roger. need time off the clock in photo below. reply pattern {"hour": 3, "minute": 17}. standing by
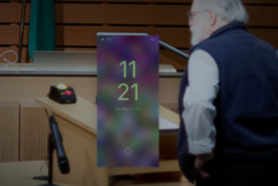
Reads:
{"hour": 11, "minute": 21}
